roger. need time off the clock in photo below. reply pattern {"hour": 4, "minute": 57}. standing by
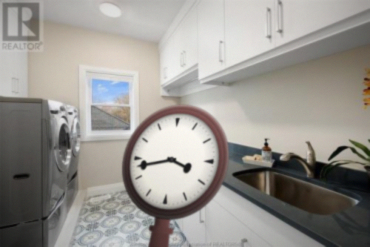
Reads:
{"hour": 3, "minute": 43}
